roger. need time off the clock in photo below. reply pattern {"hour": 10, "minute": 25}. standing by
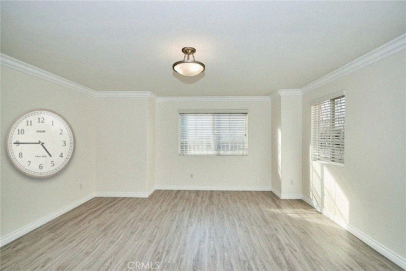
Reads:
{"hour": 4, "minute": 45}
